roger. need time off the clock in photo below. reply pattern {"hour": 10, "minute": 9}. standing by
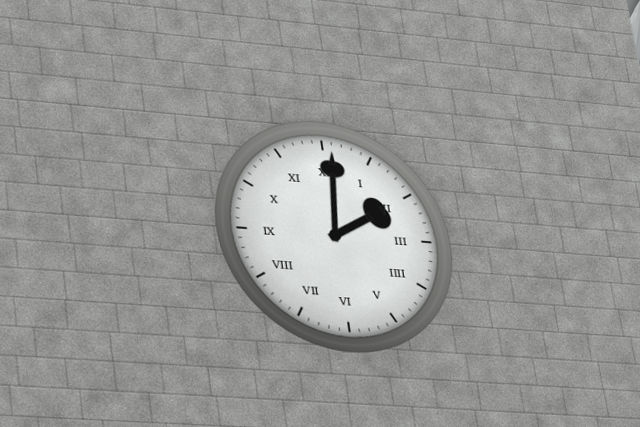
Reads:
{"hour": 2, "minute": 1}
